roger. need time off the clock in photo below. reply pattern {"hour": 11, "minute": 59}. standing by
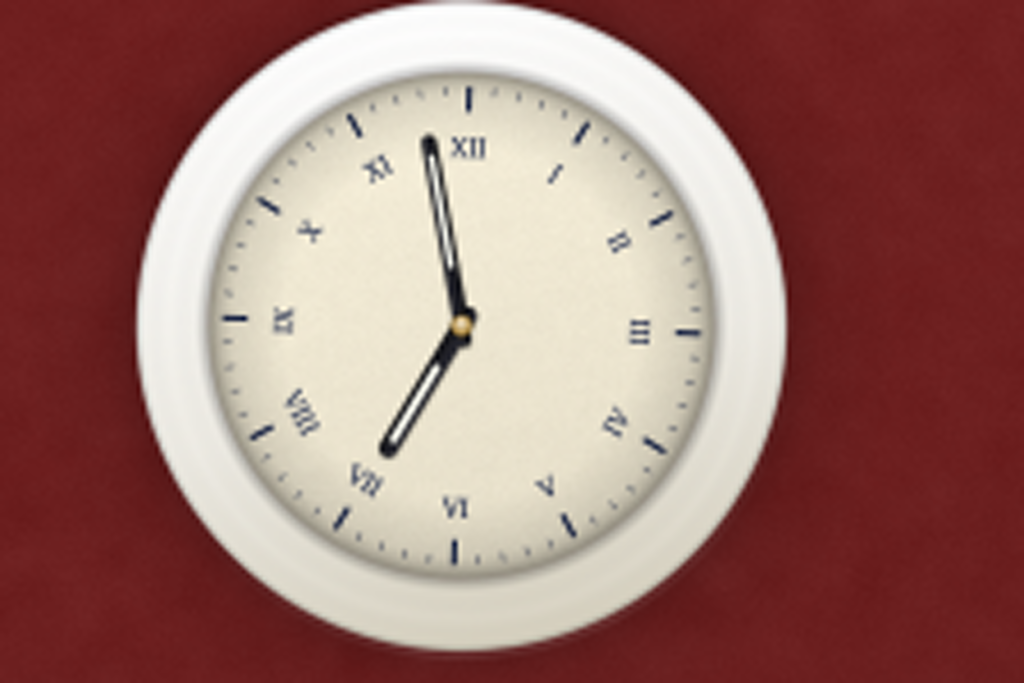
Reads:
{"hour": 6, "minute": 58}
